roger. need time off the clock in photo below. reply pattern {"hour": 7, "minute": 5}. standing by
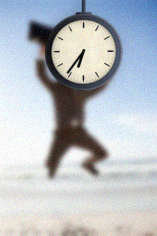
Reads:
{"hour": 6, "minute": 36}
